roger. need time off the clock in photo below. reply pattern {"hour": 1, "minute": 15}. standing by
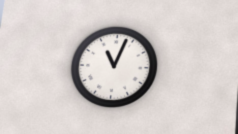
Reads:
{"hour": 11, "minute": 3}
